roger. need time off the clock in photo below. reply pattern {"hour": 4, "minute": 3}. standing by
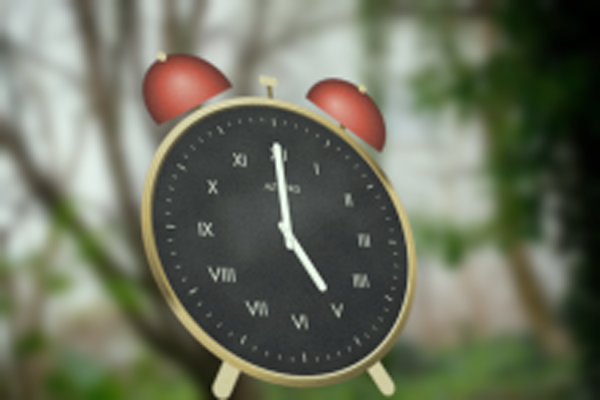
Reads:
{"hour": 5, "minute": 0}
